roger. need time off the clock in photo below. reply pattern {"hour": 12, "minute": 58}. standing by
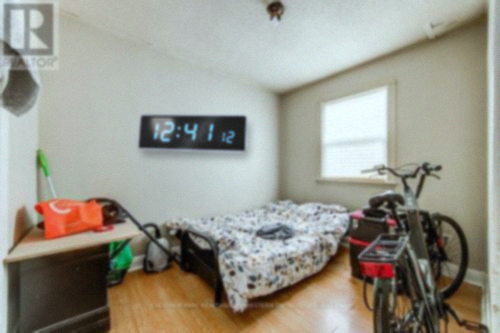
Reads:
{"hour": 12, "minute": 41}
